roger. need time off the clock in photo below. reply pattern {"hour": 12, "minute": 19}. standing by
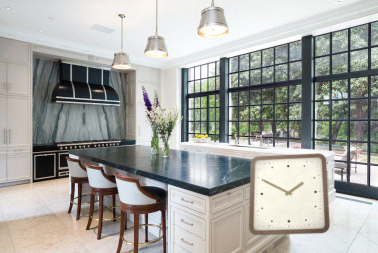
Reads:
{"hour": 1, "minute": 50}
